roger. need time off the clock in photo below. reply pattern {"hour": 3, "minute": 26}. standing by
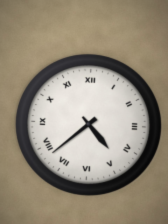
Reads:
{"hour": 4, "minute": 38}
